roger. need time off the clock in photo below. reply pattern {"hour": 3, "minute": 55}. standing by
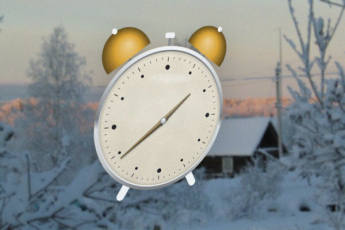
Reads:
{"hour": 1, "minute": 39}
